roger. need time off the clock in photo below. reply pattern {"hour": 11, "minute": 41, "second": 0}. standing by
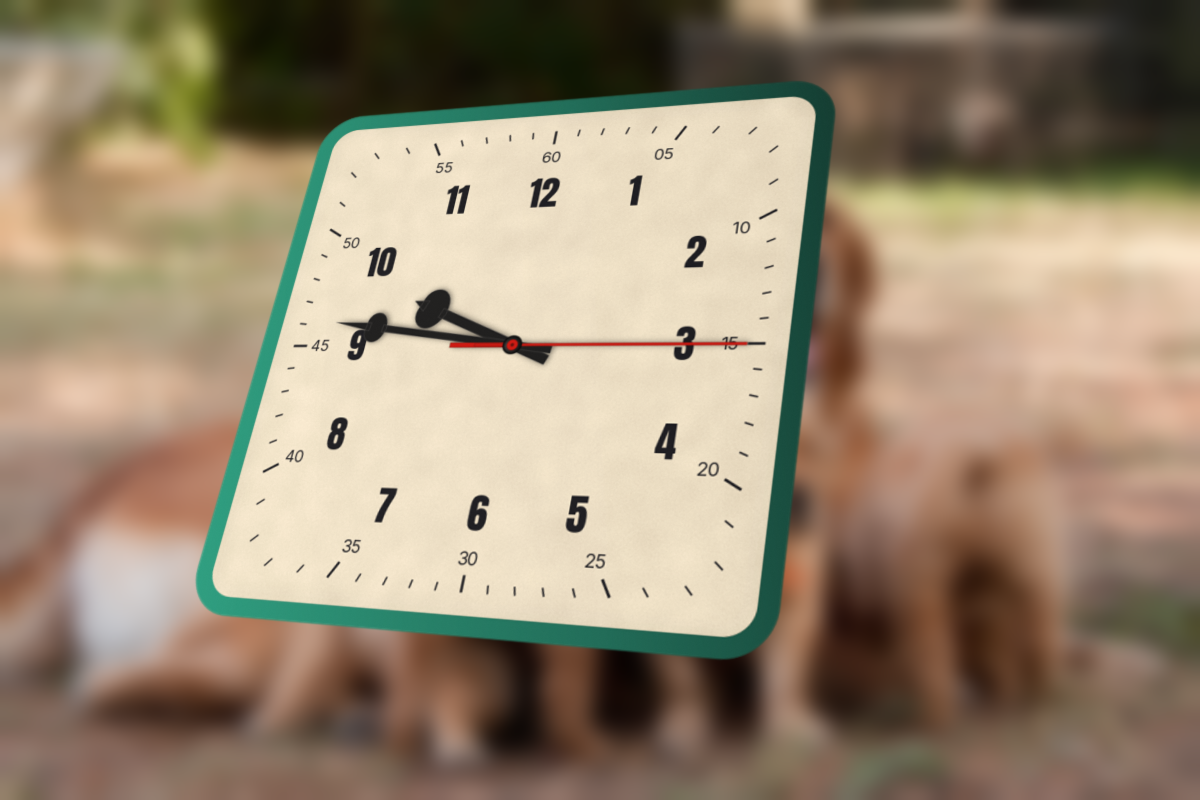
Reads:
{"hour": 9, "minute": 46, "second": 15}
